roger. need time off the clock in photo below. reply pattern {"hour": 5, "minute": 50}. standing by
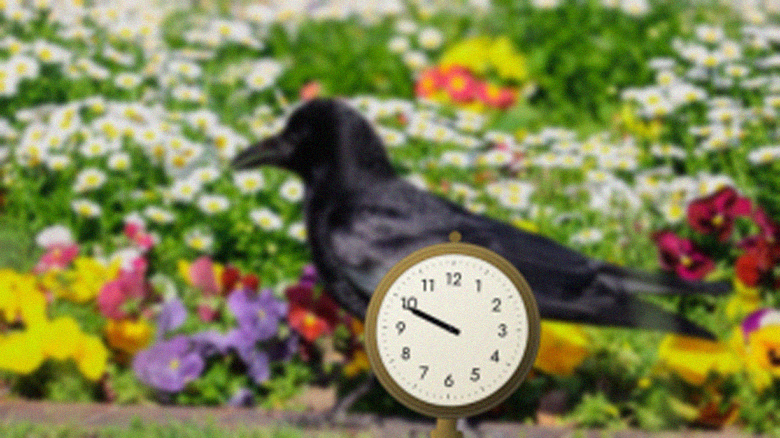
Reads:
{"hour": 9, "minute": 49}
